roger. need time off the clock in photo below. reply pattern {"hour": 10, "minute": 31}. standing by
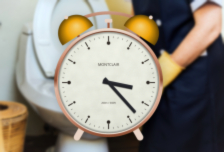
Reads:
{"hour": 3, "minute": 23}
